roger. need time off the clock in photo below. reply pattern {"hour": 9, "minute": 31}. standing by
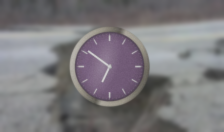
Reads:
{"hour": 6, "minute": 51}
